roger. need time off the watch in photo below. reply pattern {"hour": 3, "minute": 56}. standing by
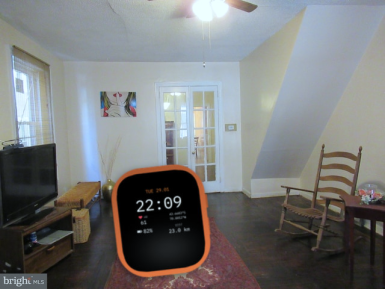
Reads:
{"hour": 22, "minute": 9}
